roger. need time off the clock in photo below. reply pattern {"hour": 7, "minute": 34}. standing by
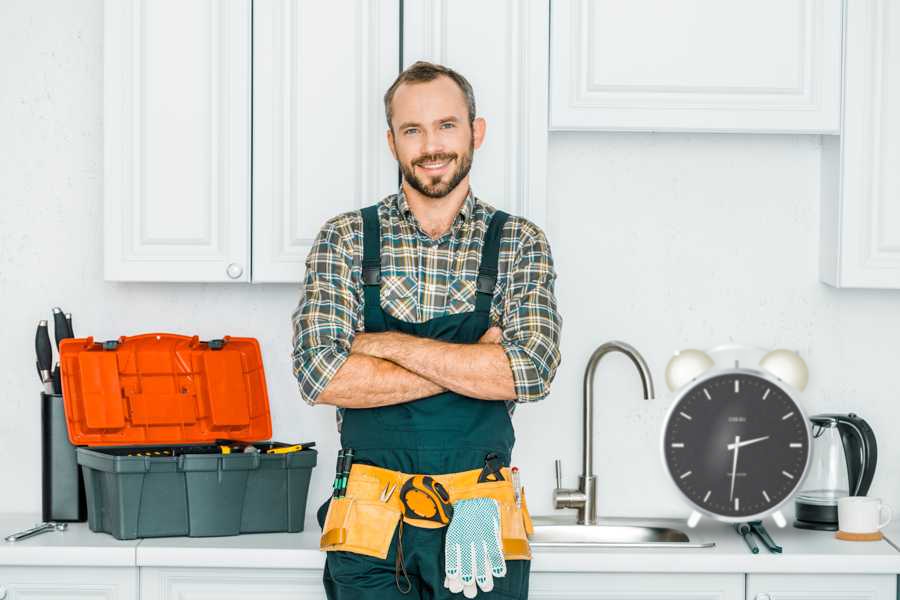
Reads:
{"hour": 2, "minute": 31}
